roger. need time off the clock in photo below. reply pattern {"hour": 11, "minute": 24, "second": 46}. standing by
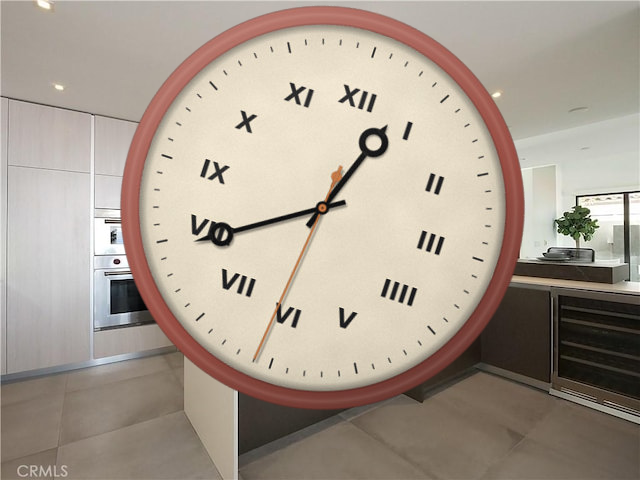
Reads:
{"hour": 12, "minute": 39, "second": 31}
